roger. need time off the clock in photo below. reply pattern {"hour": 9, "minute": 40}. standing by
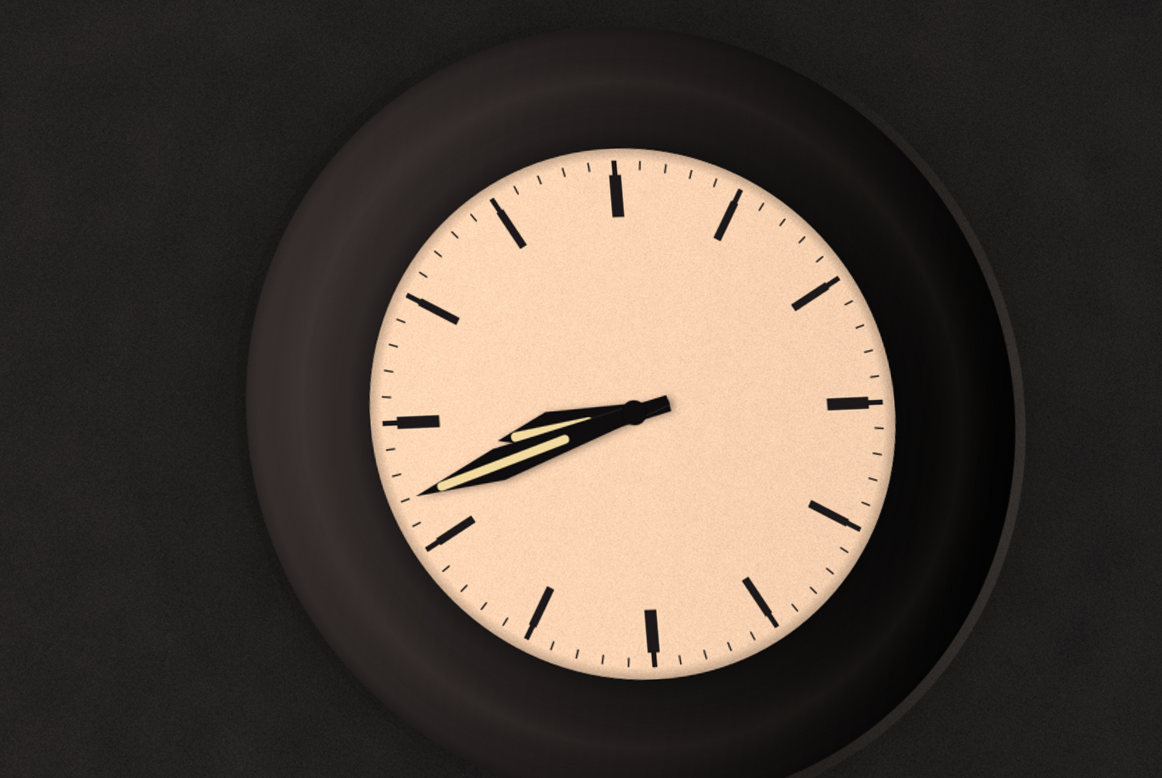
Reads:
{"hour": 8, "minute": 42}
